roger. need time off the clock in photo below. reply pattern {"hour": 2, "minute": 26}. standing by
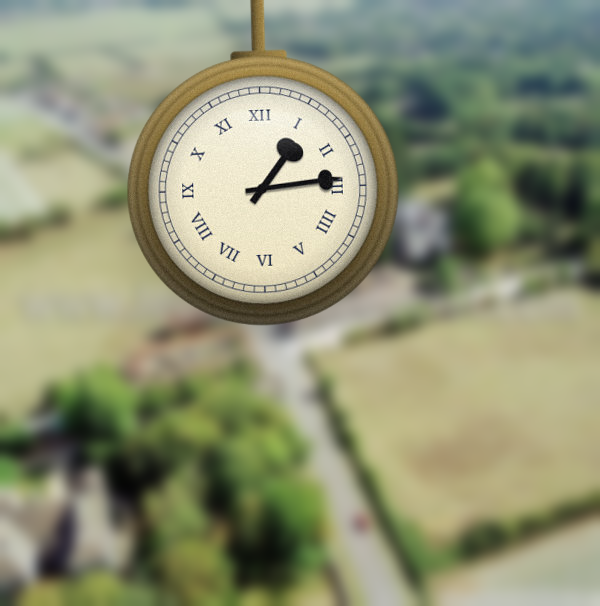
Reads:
{"hour": 1, "minute": 14}
